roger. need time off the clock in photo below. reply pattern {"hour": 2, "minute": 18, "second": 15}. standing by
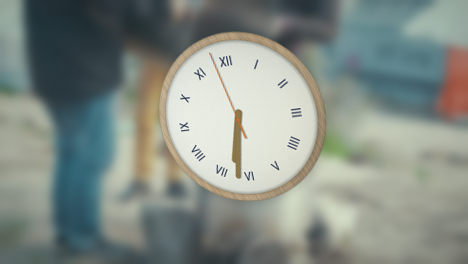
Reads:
{"hour": 6, "minute": 31, "second": 58}
